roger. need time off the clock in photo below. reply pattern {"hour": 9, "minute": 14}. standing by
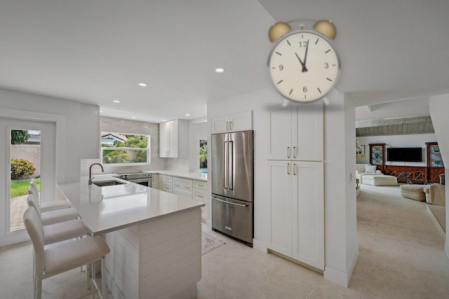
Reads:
{"hour": 11, "minute": 2}
